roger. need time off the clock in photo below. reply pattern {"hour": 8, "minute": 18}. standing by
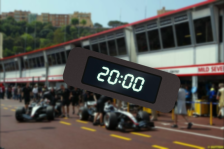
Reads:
{"hour": 20, "minute": 0}
